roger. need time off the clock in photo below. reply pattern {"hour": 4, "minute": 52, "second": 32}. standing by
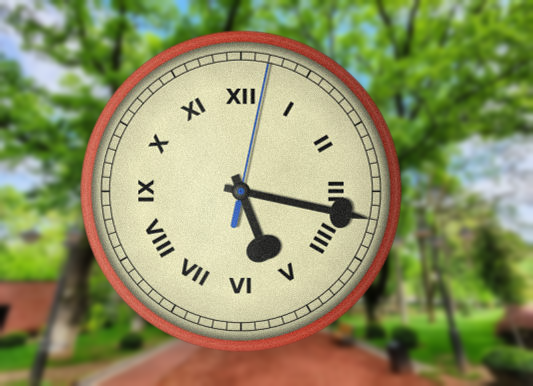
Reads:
{"hour": 5, "minute": 17, "second": 2}
